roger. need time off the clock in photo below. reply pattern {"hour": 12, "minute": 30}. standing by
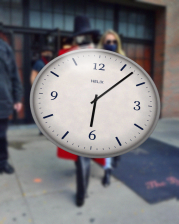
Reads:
{"hour": 6, "minute": 7}
